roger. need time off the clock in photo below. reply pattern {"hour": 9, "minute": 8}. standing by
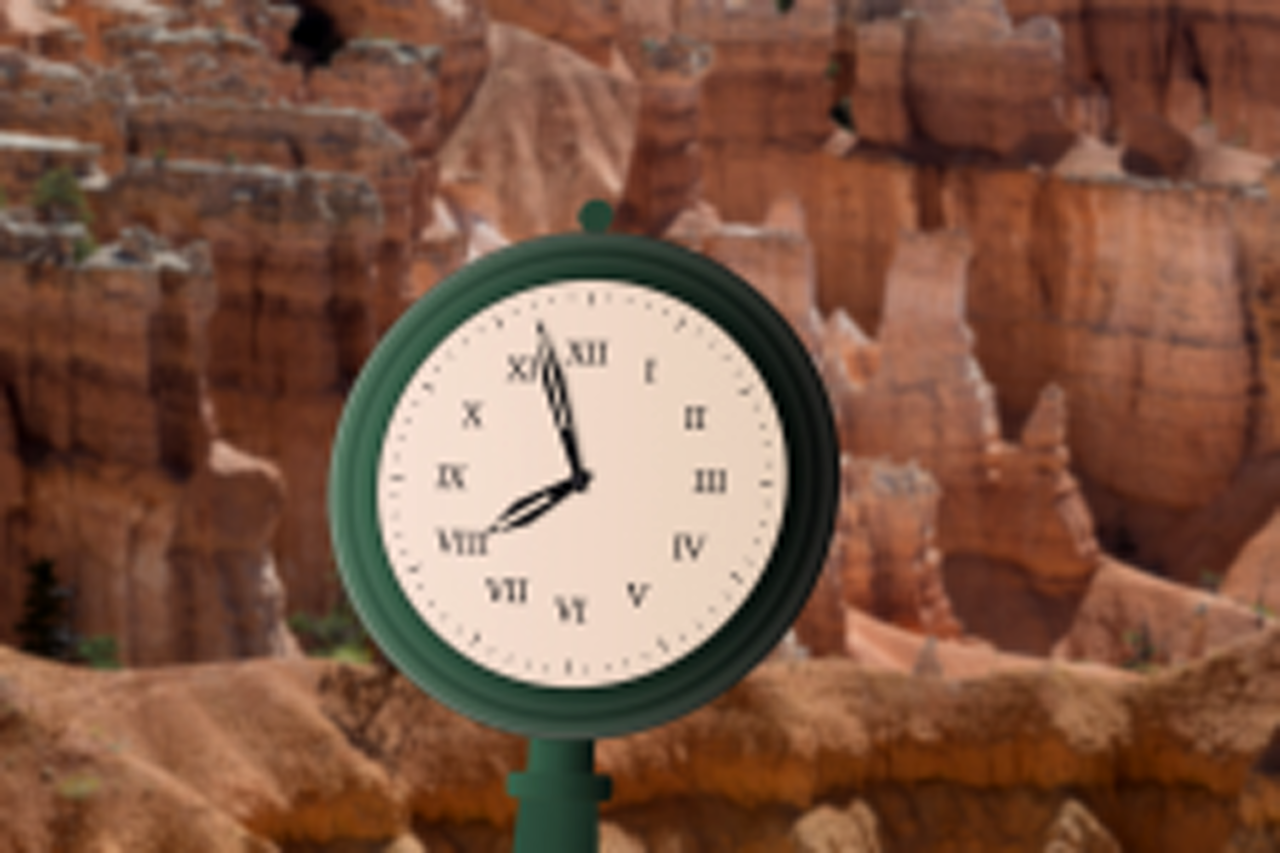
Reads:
{"hour": 7, "minute": 57}
